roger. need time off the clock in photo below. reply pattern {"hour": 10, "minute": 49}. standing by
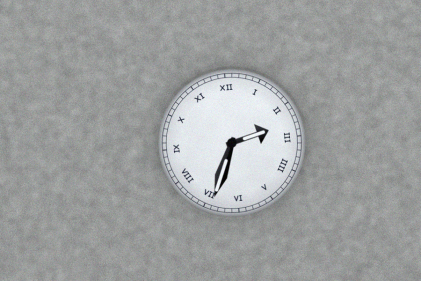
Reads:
{"hour": 2, "minute": 34}
